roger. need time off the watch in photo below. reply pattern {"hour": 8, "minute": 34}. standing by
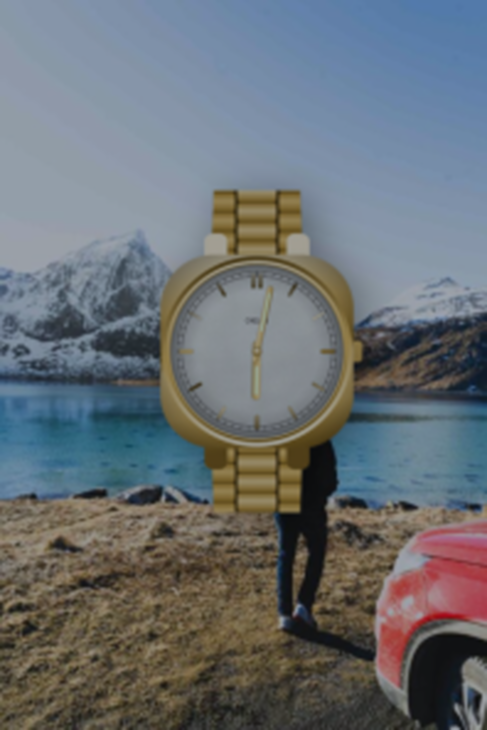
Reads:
{"hour": 6, "minute": 2}
